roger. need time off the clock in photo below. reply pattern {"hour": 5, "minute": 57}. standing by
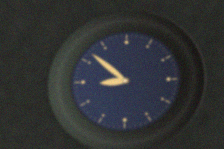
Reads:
{"hour": 8, "minute": 52}
